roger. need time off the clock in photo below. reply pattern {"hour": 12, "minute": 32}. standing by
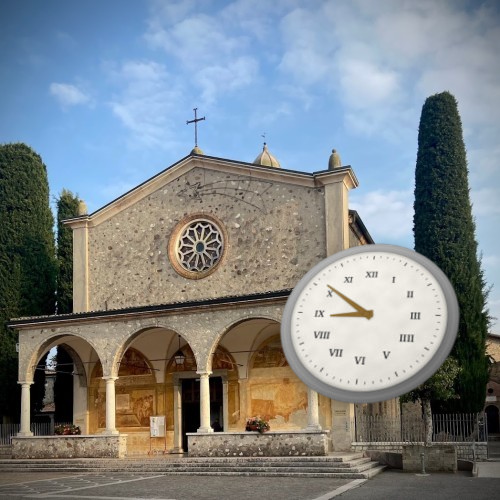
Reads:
{"hour": 8, "minute": 51}
